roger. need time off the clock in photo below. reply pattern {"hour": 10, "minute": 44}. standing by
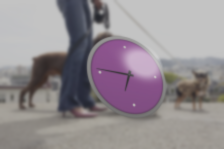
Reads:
{"hour": 6, "minute": 46}
